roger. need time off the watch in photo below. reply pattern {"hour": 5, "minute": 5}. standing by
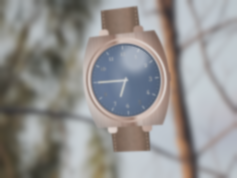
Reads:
{"hour": 6, "minute": 45}
